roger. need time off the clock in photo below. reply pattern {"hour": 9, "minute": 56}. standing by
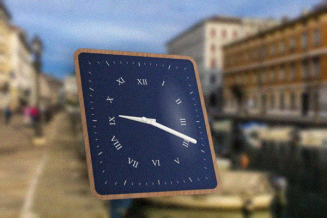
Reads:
{"hour": 9, "minute": 19}
